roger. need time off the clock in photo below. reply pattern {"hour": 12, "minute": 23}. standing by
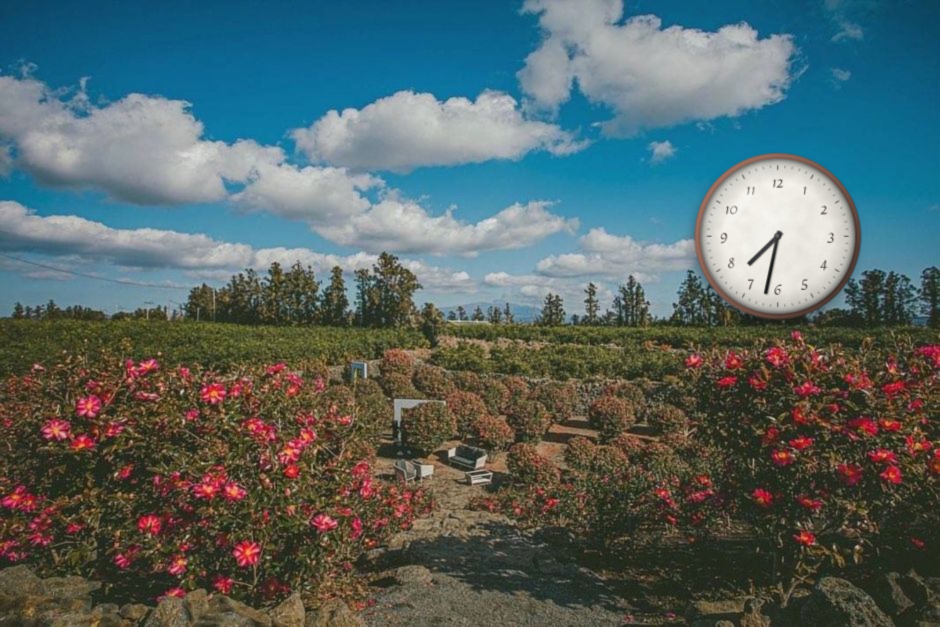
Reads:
{"hour": 7, "minute": 32}
